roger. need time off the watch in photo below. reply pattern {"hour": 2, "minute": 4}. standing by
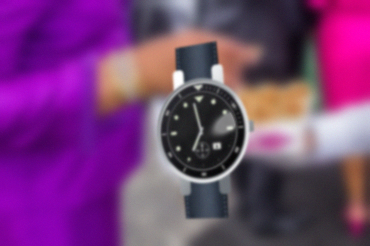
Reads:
{"hour": 6, "minute": 58}
